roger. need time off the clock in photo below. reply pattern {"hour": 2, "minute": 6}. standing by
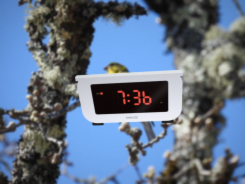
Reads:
{"hour": 7, "minute": 36}
